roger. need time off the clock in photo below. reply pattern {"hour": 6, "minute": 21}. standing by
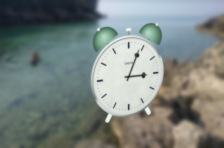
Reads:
{"hour": 3, "minute": 4}
